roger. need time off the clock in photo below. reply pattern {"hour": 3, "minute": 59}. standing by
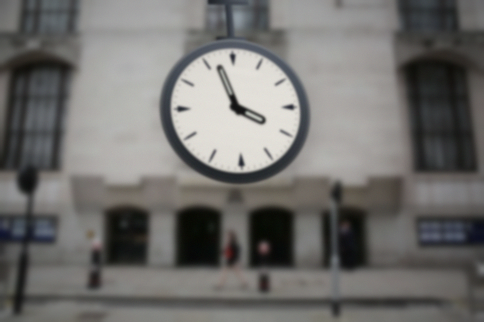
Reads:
{"hour": 3, "minute": 57}
